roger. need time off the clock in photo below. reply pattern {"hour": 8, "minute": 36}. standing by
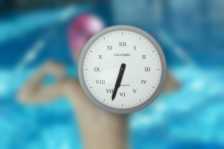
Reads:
{"hour": 6, "minute": 33}
